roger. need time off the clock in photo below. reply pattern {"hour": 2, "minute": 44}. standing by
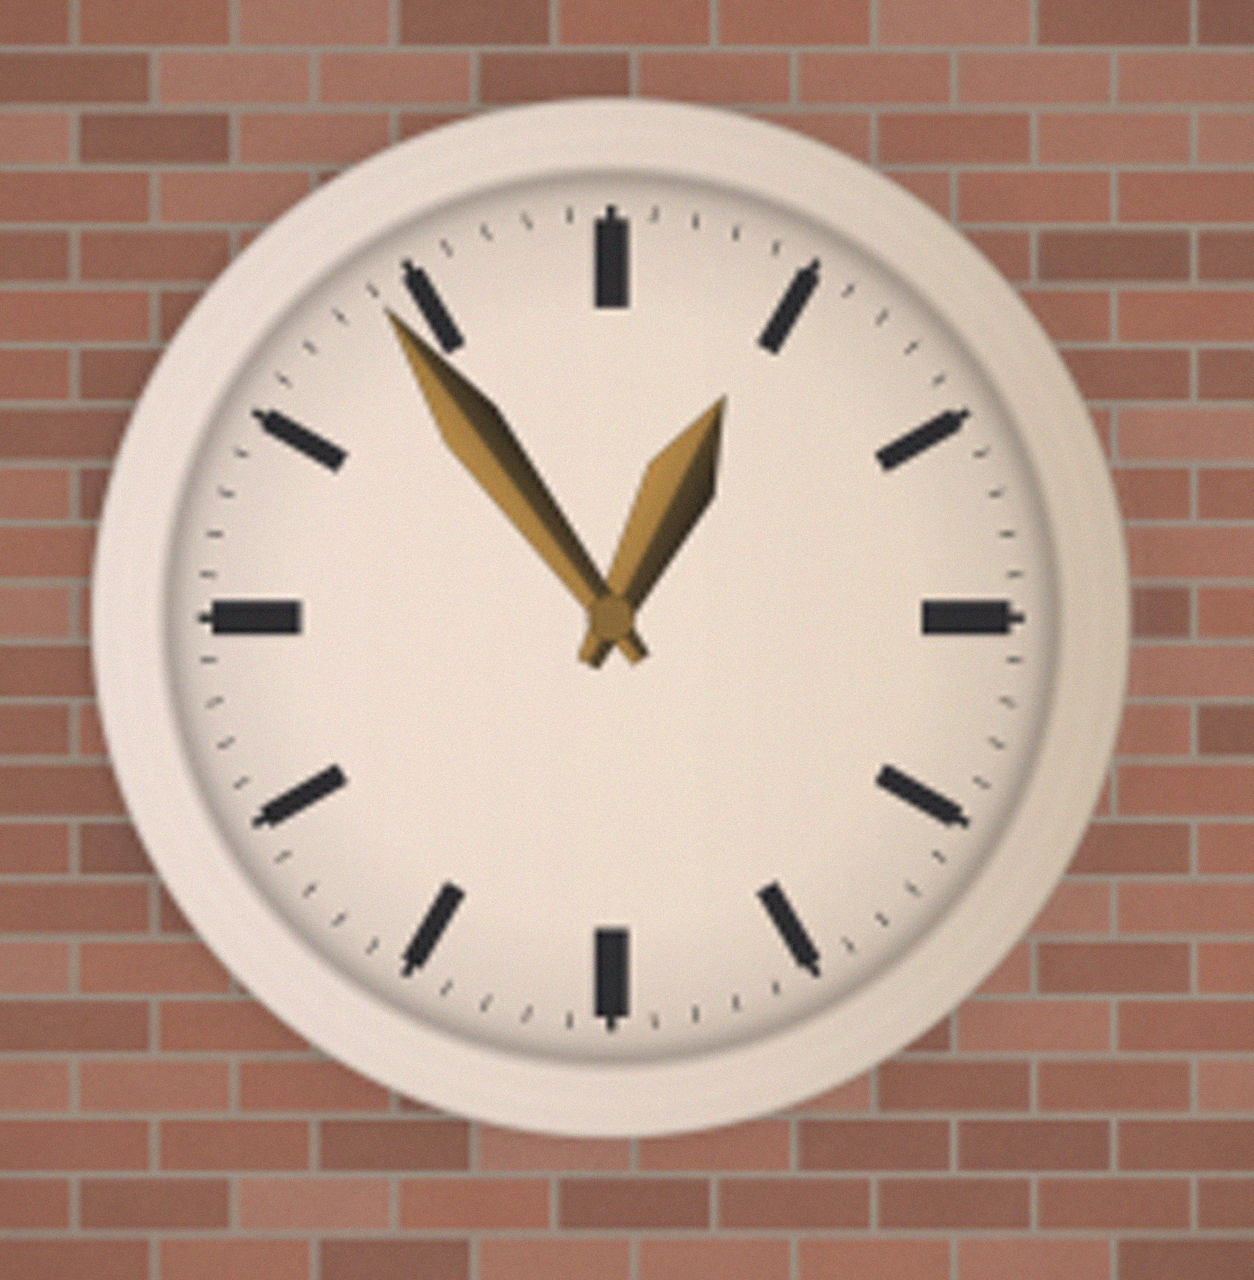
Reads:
{"hour": 12, "minute": 54}
